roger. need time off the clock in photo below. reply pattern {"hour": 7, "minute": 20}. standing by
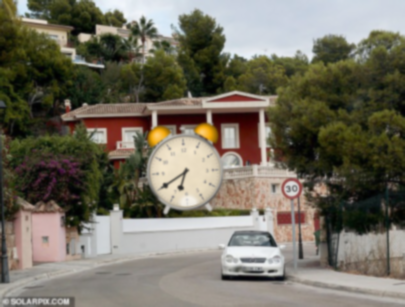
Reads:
{"hour": 6, "minute": 40}
